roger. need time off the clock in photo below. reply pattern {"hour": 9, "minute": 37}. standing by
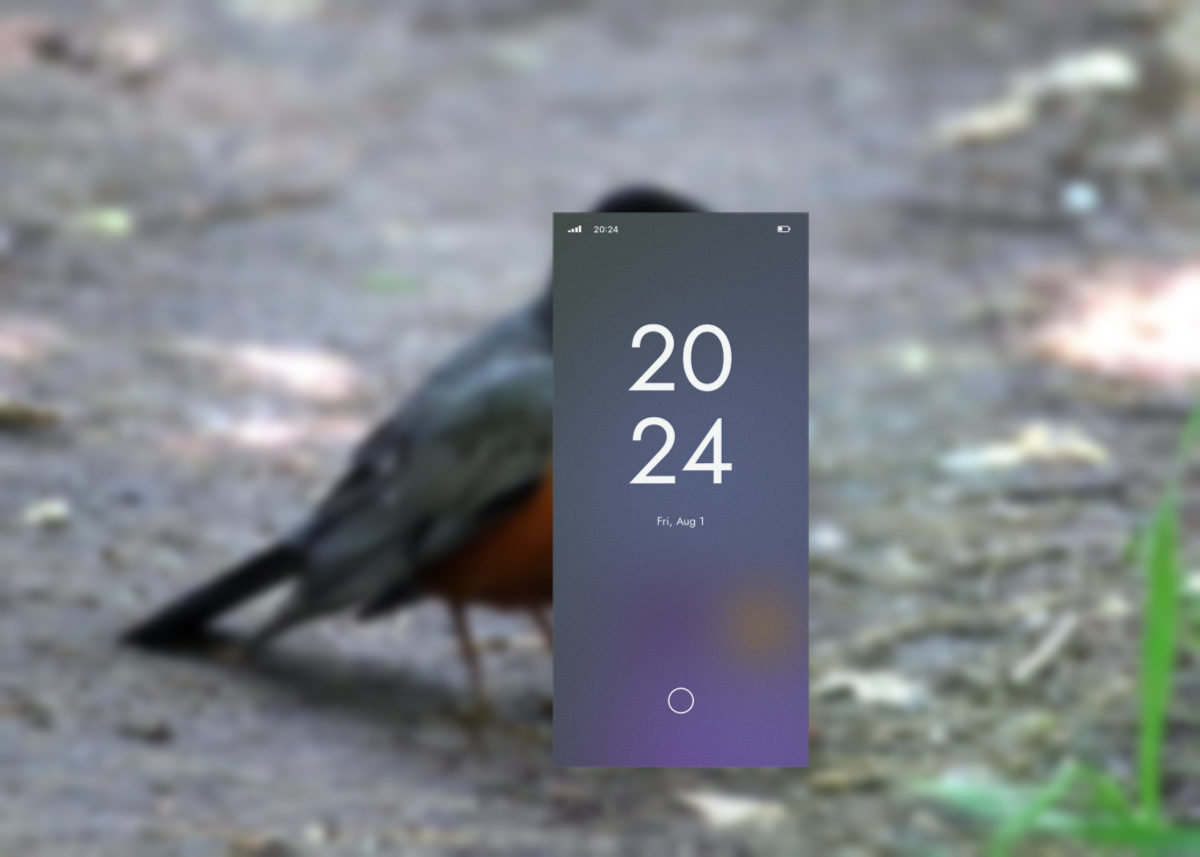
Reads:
{"hour": 20, "minute": 24}
